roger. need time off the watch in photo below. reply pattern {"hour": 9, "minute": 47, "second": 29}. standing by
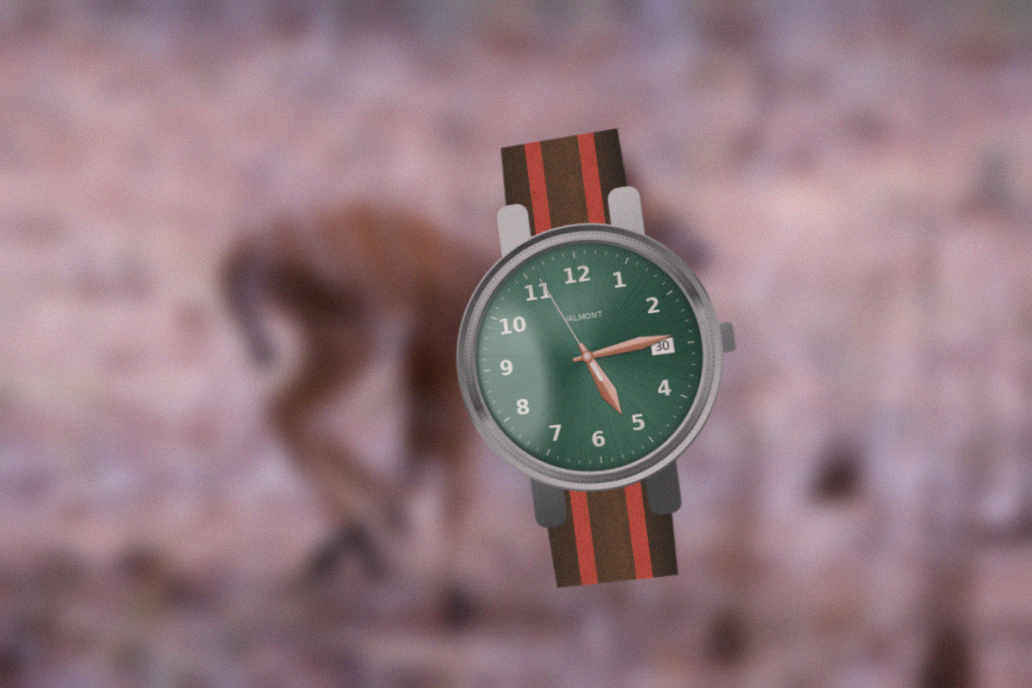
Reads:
{"hour": 5, "minute": 13, "second": 56}
